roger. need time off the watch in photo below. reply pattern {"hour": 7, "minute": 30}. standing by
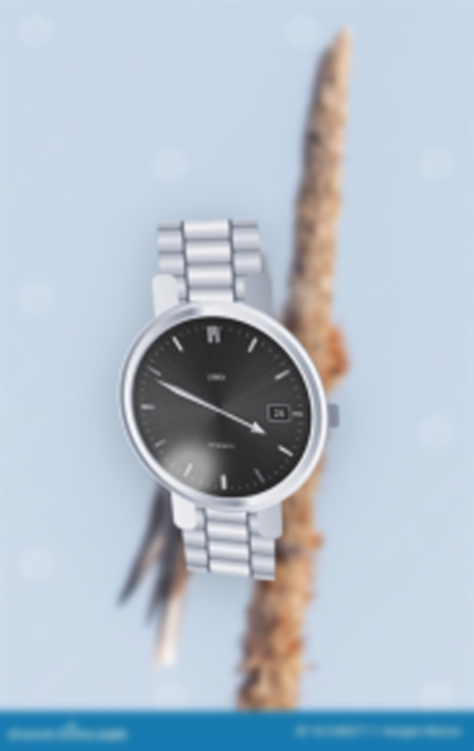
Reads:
{"hour": 3, "minute": 49}
